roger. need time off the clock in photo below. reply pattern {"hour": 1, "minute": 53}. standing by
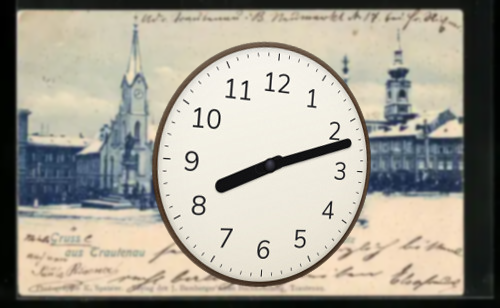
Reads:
{"hour": 8, "minute": 12}
